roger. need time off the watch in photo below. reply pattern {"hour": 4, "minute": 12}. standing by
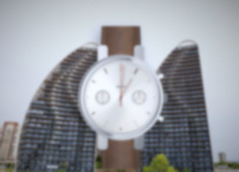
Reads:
{"hour": 1, "minute": 1}
